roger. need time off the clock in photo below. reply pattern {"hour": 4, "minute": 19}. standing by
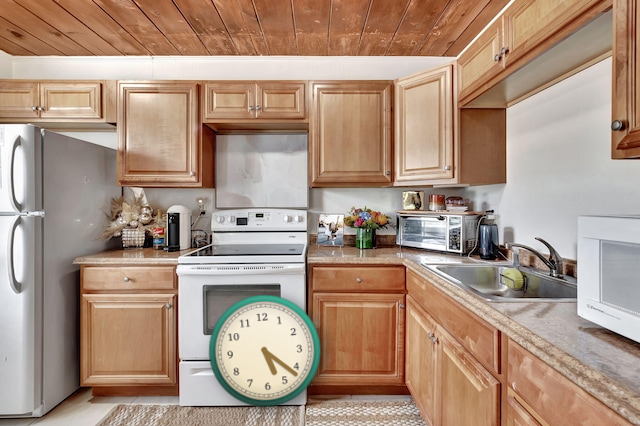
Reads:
{"hour": 5, "minute": 22}
